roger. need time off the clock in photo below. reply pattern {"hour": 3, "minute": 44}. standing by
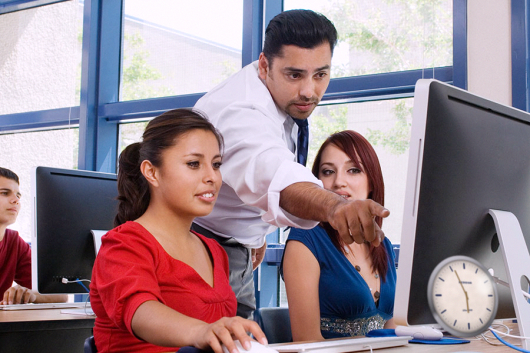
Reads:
{"hour": 5, "minute": 56}
